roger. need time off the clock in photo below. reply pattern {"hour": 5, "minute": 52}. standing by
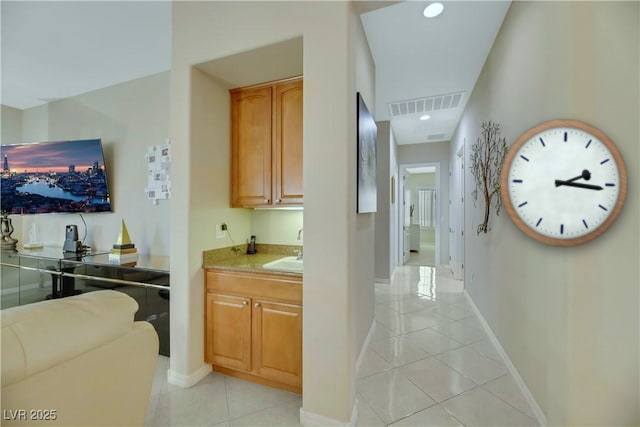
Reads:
{"hour": 2, "minute": 16}
